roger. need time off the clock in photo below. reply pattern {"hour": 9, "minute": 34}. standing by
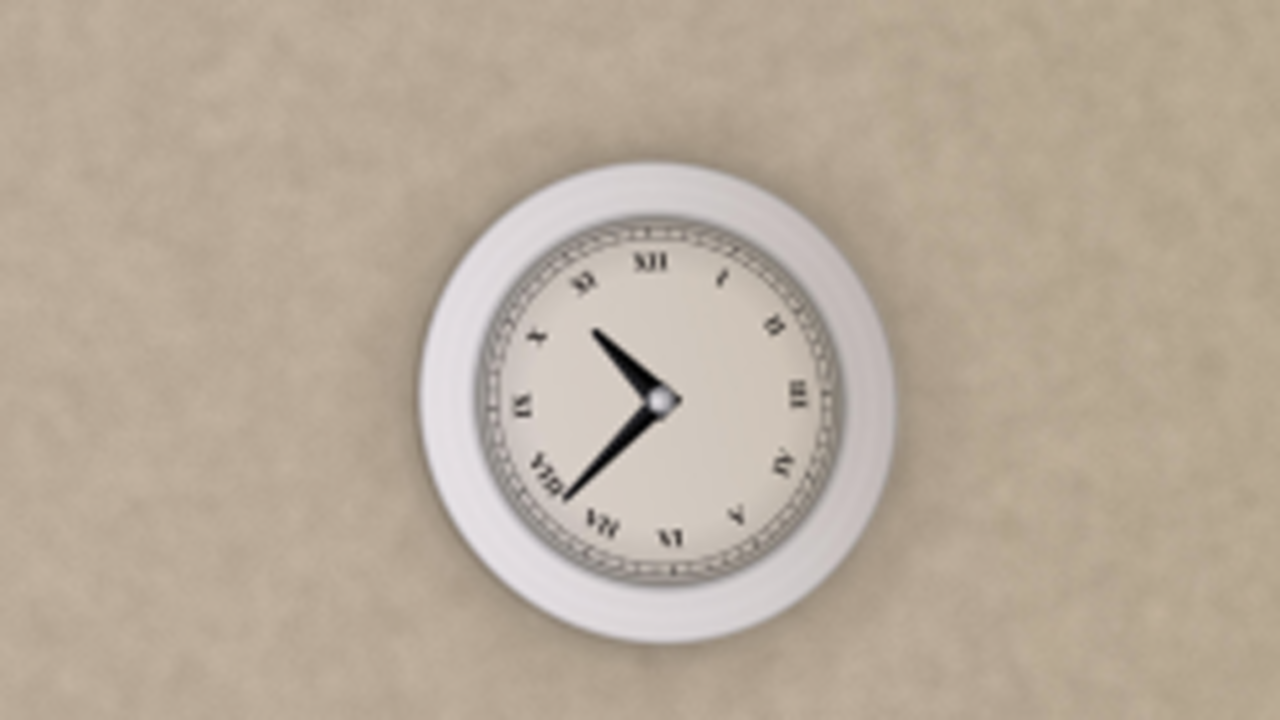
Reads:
{"hour": 10, "minute": 38}
